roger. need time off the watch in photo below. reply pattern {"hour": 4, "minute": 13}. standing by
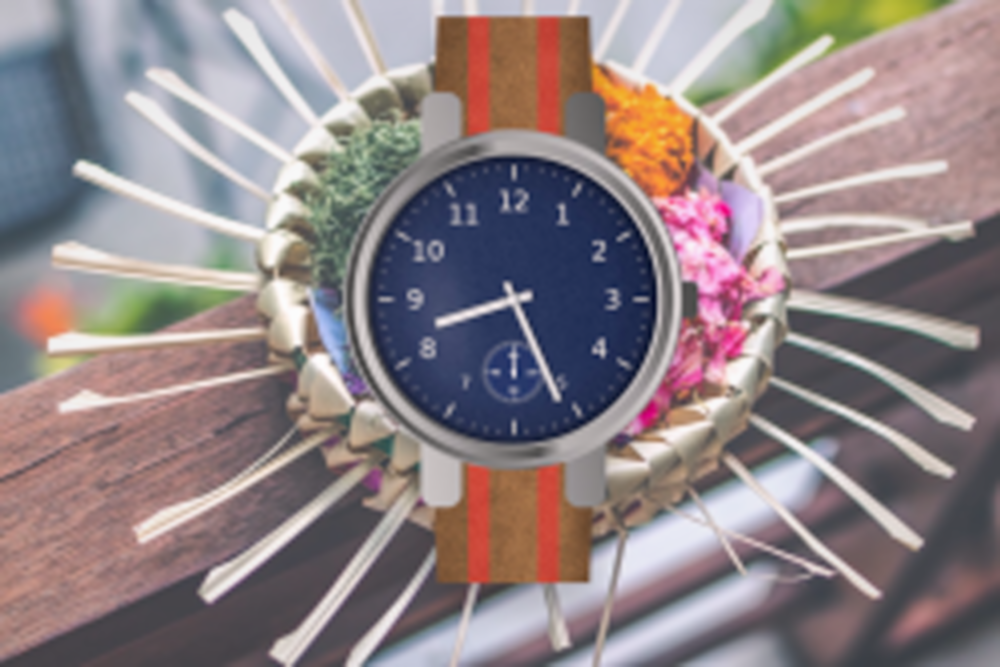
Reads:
{"hour": 8, "minute": 26}
